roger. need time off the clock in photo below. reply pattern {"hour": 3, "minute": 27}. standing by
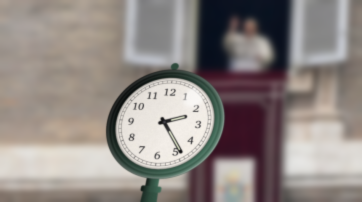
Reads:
{"hour": 2, "minute": 24}
